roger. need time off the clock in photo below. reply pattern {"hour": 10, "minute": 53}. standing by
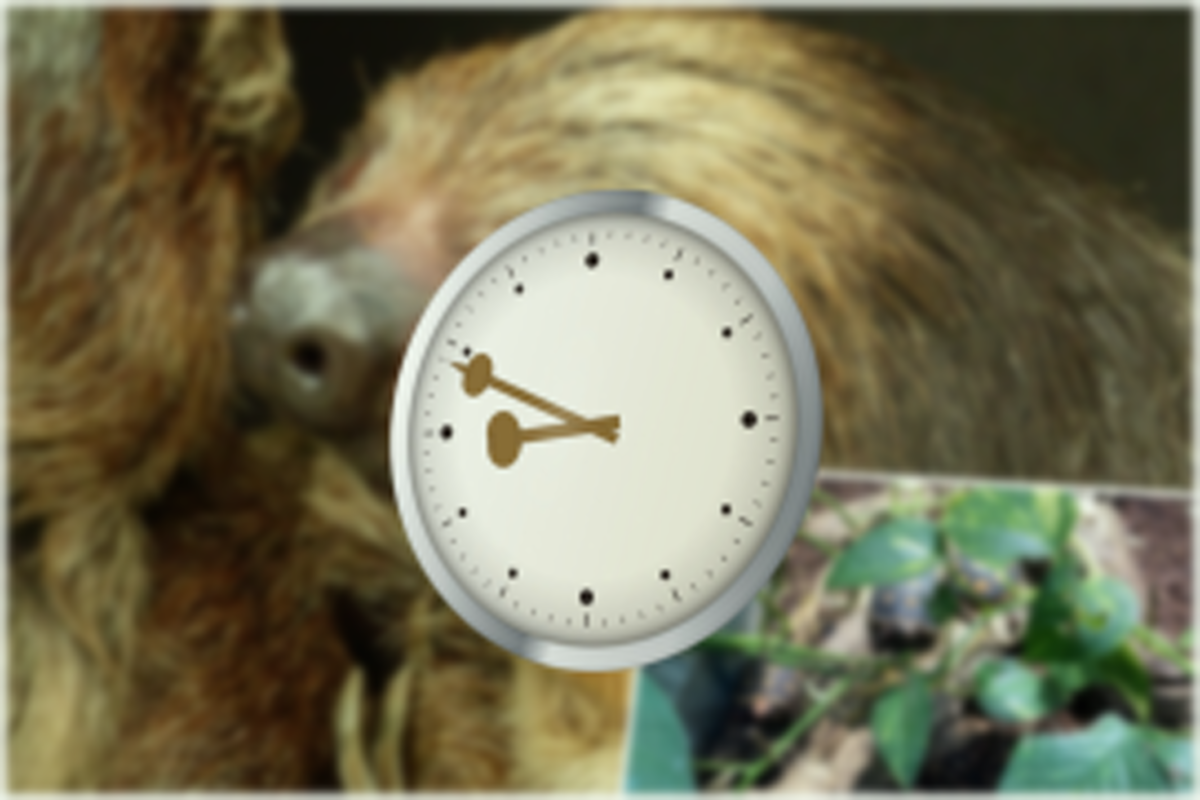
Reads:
{"hour": 8, "minute": 49}
